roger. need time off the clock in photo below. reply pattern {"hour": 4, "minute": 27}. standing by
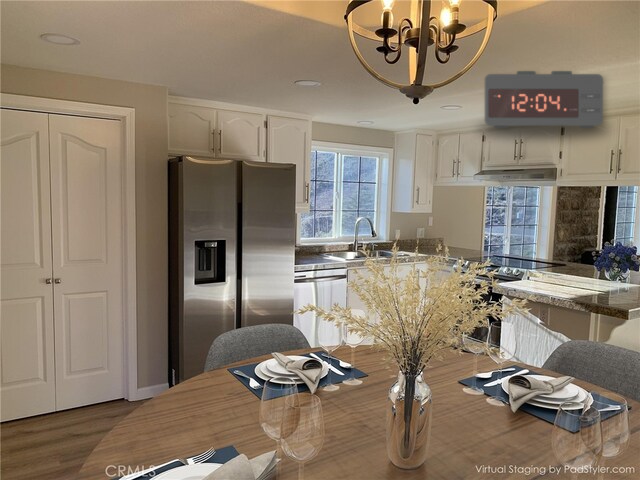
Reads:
{"hour": 12, "minute": 4}
